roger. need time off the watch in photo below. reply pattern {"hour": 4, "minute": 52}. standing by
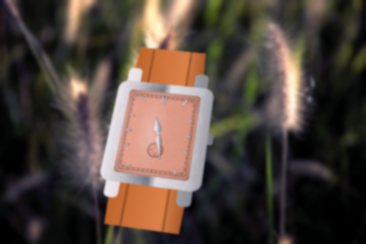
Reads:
{"hour": 11, "minute": 28}
